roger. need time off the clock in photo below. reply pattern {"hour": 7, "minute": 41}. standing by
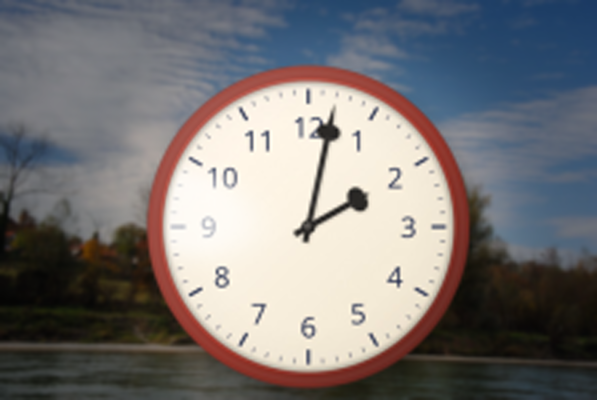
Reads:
{"hour": 2, "minute": 2}
